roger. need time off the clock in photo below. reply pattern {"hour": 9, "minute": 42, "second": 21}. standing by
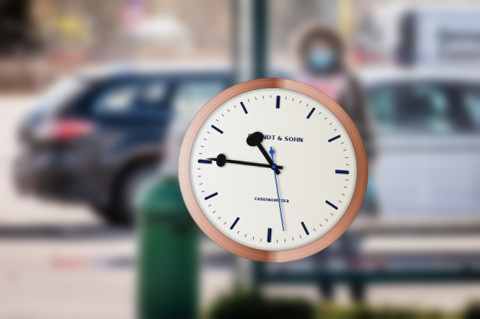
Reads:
{"hour": 10, "minute": 45, "second": 28}
